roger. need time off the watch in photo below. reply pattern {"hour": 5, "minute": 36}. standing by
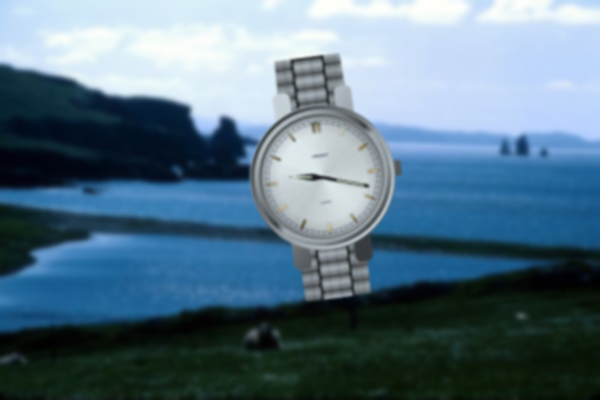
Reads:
{"hour": 9, "minute": 18}
